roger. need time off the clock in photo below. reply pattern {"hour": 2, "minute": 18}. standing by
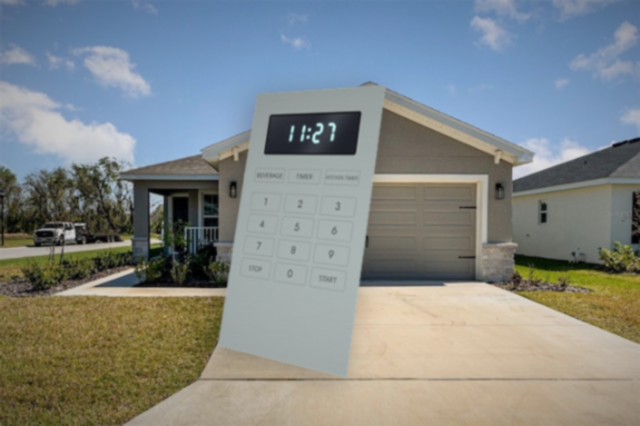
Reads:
{"hour": 11, "minute": 27}
